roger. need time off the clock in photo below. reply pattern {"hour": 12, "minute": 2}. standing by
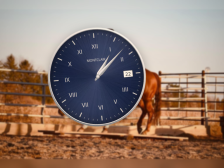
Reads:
{"hour": 1, "minute": 8}
